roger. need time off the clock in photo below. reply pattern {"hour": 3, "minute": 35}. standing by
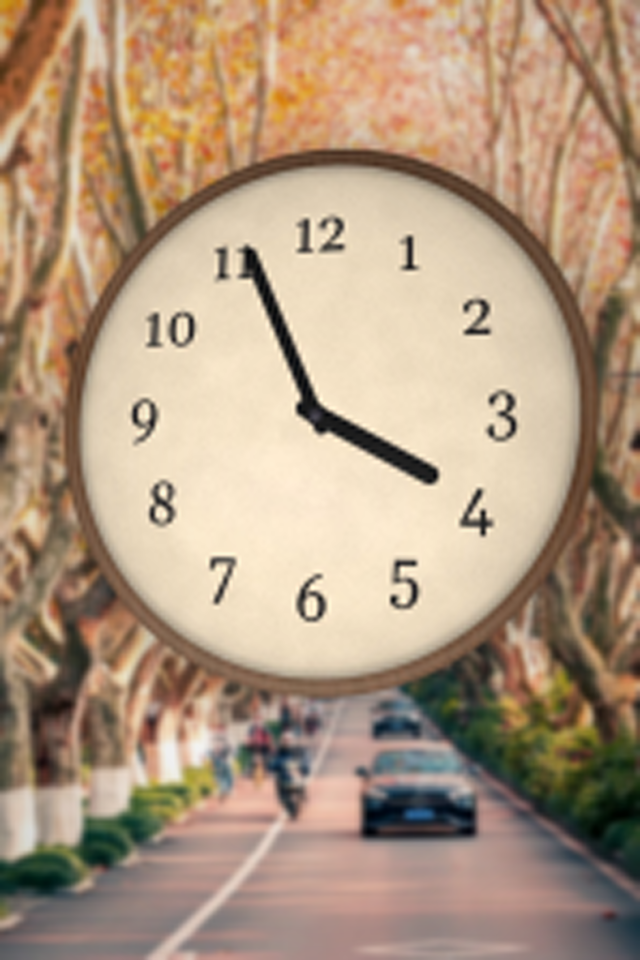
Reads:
{"hour": 3, "minute": 56}
